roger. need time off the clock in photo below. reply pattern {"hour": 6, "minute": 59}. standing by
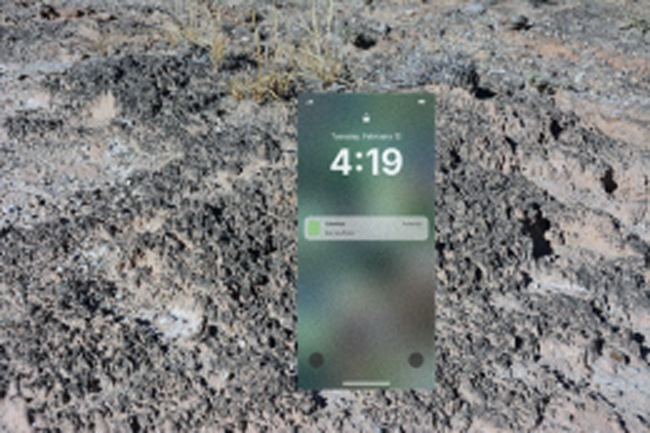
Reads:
{"hour": 4, "minute": 19}
